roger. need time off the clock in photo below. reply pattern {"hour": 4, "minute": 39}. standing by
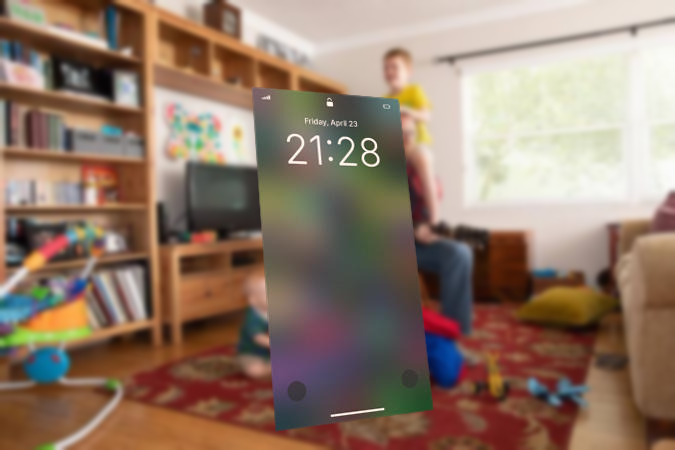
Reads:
{"hour": 21, "minute": 28}
